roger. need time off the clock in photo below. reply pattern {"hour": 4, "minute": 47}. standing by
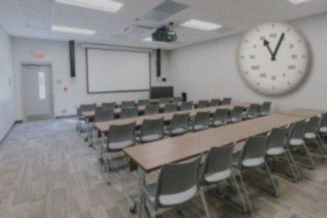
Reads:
{"hour": 11, "minute": 4}
